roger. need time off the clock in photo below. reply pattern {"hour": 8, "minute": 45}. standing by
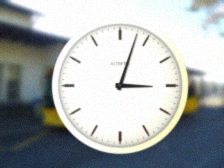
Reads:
{"hour": 3, "minute": 3}
